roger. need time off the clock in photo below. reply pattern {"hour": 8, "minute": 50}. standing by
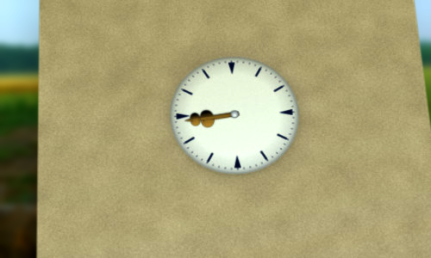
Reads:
{"hour": 8, "minute": 44}
